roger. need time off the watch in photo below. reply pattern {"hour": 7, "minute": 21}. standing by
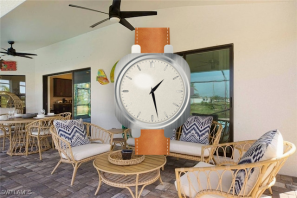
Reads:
{"hour": 1, "minute": 28}
